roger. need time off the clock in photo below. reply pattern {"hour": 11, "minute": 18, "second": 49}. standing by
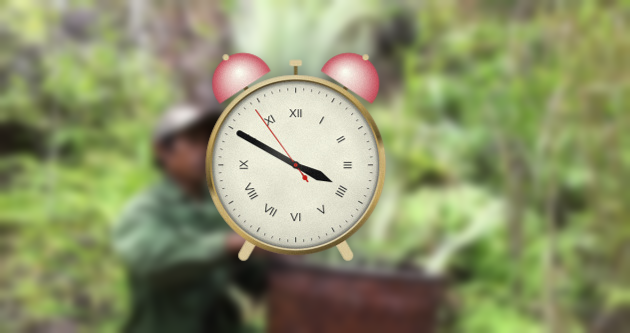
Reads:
{"hour": 3, "minute": 49, "second": 54}
